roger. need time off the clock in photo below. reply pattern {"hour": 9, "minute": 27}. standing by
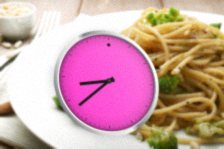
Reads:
{"hour": 8, "minute": 38}
